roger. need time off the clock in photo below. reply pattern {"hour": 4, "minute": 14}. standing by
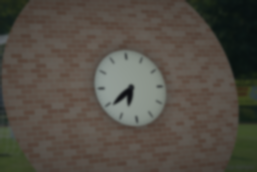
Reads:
{"hour": 6, "minute": 39}
